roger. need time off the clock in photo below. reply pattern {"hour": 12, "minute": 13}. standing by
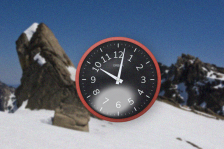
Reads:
{"hour": 10, "minute": 2}
